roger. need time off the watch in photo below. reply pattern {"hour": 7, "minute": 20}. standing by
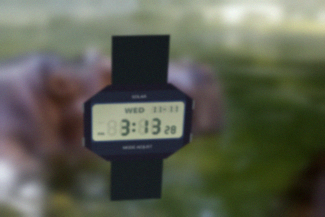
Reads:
{"hour": 3, "minute": 13}
